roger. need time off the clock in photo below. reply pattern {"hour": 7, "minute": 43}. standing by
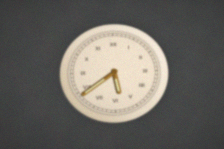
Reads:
{"hour": 5, "minute": 39}
